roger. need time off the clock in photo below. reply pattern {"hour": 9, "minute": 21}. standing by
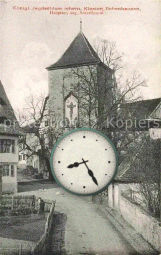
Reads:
{"hour": 8, "minute": 25}
